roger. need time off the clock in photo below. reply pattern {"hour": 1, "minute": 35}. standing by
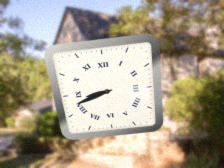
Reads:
{"hour": 8, "minute": 42}
